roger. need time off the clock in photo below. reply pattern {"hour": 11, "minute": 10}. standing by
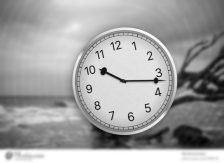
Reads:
{"hour": 10, "minute": 17}
